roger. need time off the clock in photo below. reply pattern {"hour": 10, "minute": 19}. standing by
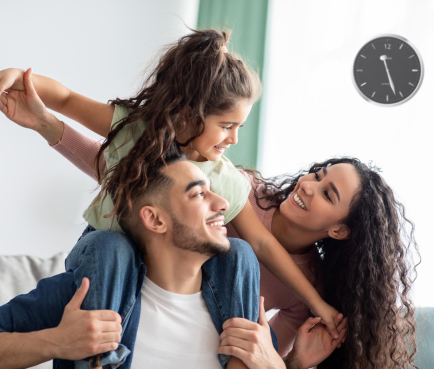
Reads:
{"hour": 11, "minute": 27}
